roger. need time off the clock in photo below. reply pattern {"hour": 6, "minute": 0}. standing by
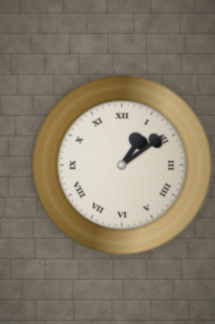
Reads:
{"hour": 1, "minute": 9}
